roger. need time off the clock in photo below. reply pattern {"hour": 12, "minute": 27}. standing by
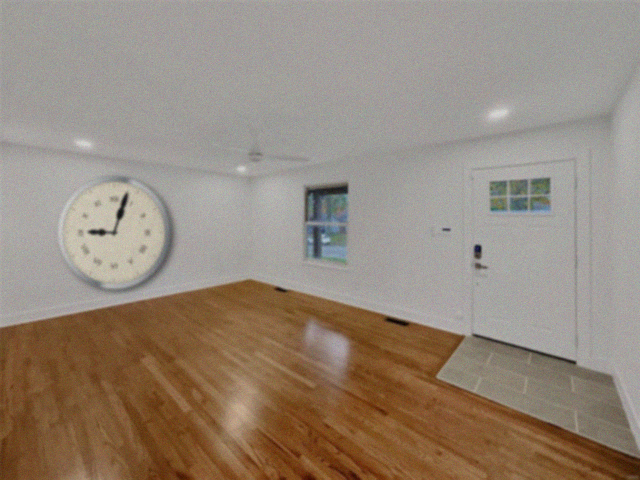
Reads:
{"hour": 9, "minute": 3}
